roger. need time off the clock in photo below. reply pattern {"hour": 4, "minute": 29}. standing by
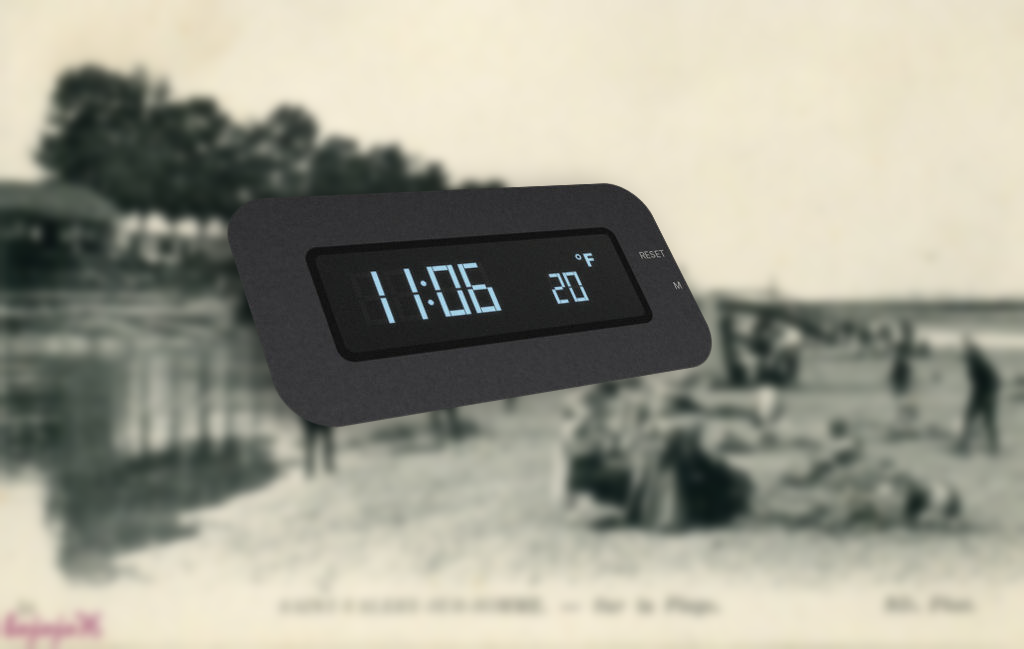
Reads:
{"hour": 11, "minute": 6}
